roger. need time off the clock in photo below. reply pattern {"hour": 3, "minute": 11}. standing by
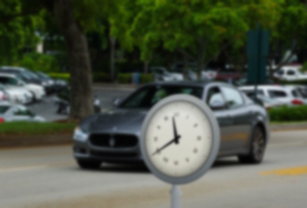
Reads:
{"hour": 11, "minute": 40}
